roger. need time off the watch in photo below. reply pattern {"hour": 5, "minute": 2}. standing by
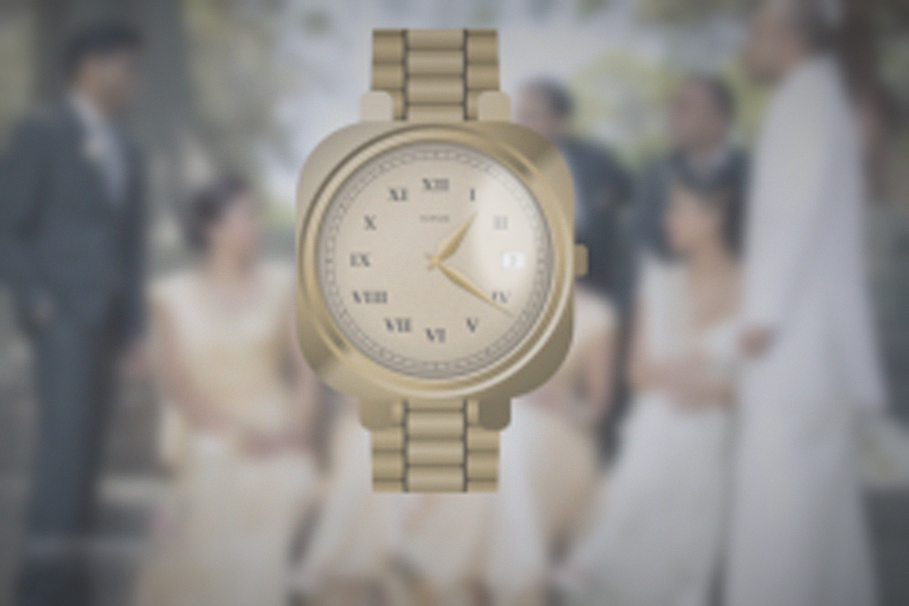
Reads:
{"hour": 1, "minute": 21}
